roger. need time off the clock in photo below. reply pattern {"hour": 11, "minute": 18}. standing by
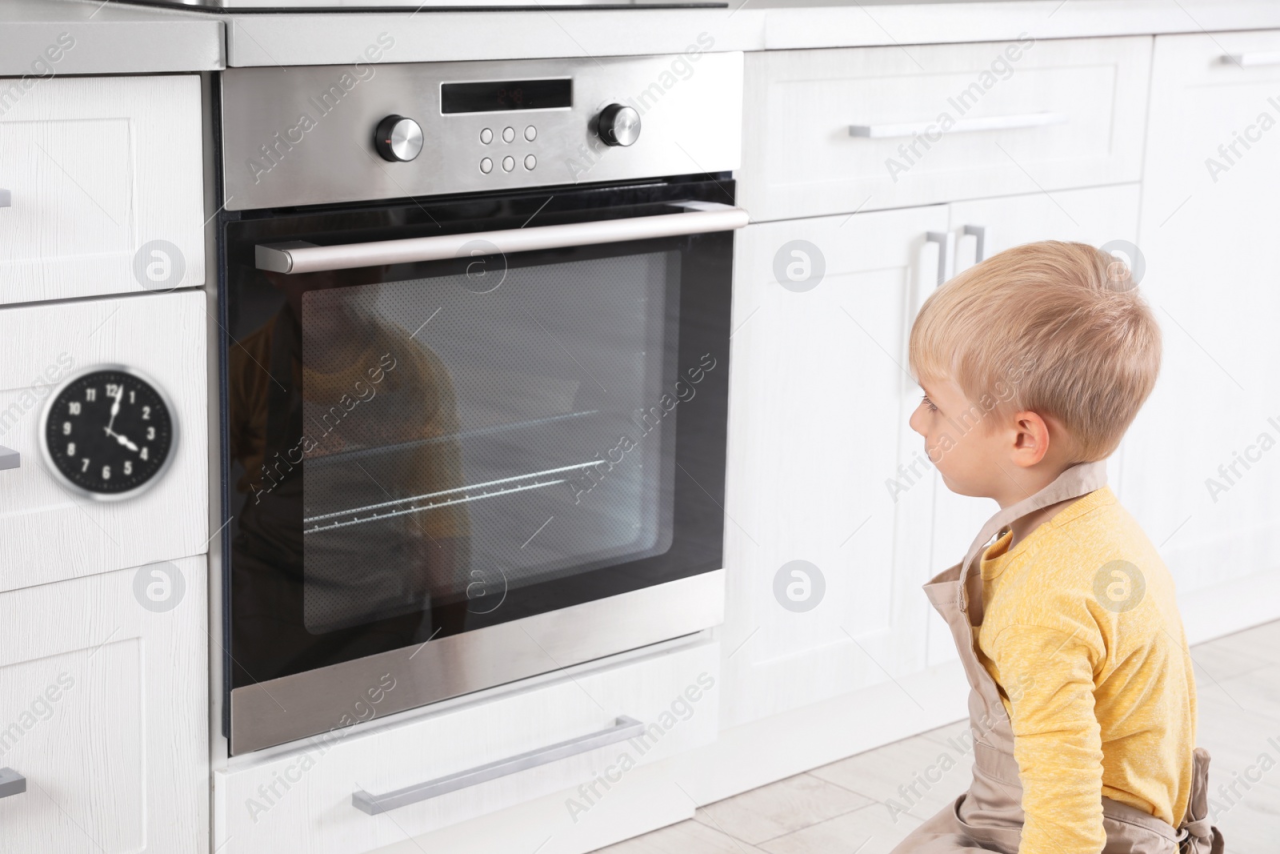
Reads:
{"hour": 4, "minute": 2}
